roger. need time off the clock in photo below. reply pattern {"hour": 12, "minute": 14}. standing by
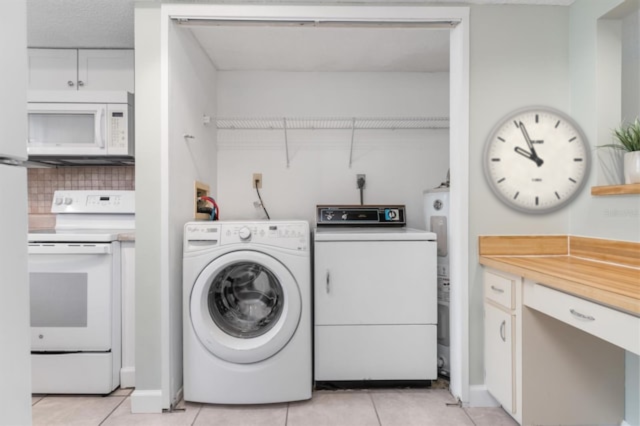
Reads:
{"hour": 9, "minute": 56}
